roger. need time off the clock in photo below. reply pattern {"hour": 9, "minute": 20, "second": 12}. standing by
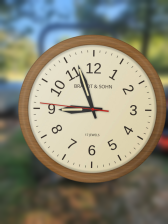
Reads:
{"hour": 8, "minute": 56, "second": 46}
